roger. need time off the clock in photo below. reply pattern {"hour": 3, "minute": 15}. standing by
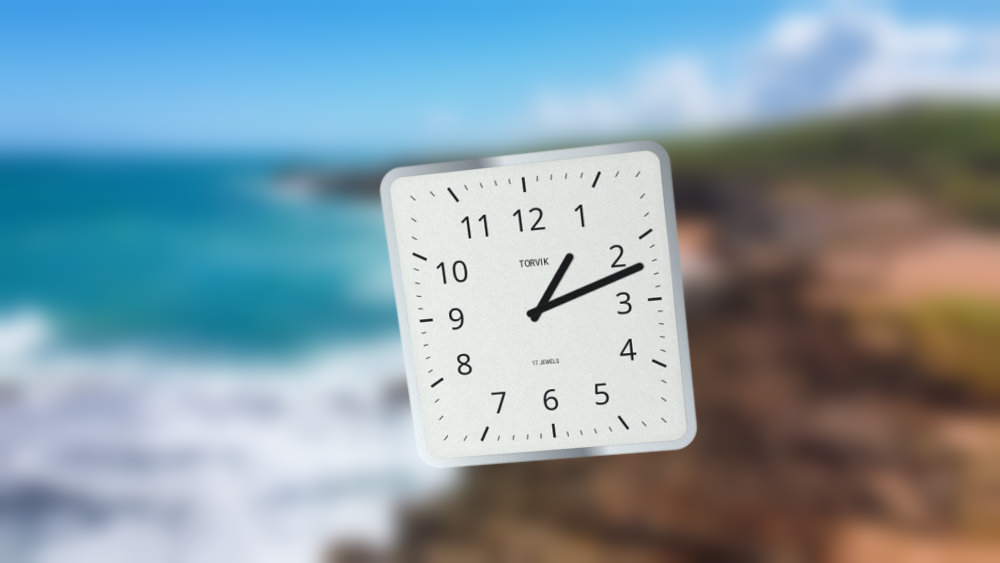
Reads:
{"hour": 1, "minute": 12}
